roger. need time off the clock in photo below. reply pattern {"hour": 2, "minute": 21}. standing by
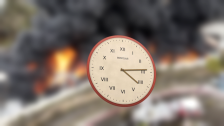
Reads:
{"hour": 4, "minute": 14}
